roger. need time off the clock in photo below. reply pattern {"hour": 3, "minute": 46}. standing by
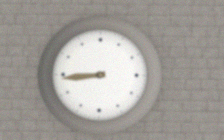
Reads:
{"hour": 8, "minute": 44}
